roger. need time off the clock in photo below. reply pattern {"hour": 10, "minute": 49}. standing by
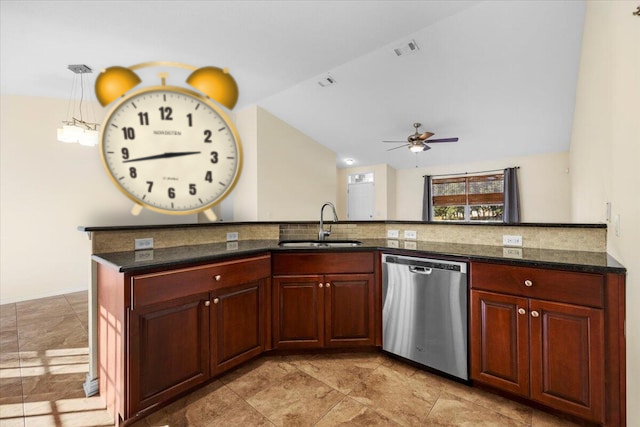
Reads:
{"hour": 2, "minute": 43}
